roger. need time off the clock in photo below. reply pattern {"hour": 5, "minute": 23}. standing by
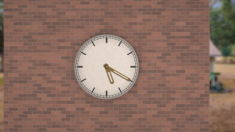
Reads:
{"hour": 5, "minute": 20}
